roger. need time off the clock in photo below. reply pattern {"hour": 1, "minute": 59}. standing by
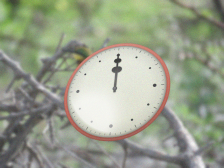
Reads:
{"hour": 12, "minute": 0}
